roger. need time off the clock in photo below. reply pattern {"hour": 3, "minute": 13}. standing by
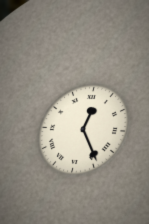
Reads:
{"hour": 12, "minute": 24}
